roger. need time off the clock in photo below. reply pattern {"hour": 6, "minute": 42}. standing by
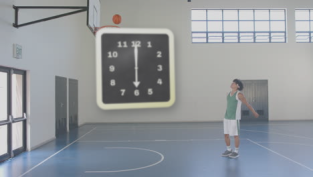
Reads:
{"hour": 6, "minute": 0}
